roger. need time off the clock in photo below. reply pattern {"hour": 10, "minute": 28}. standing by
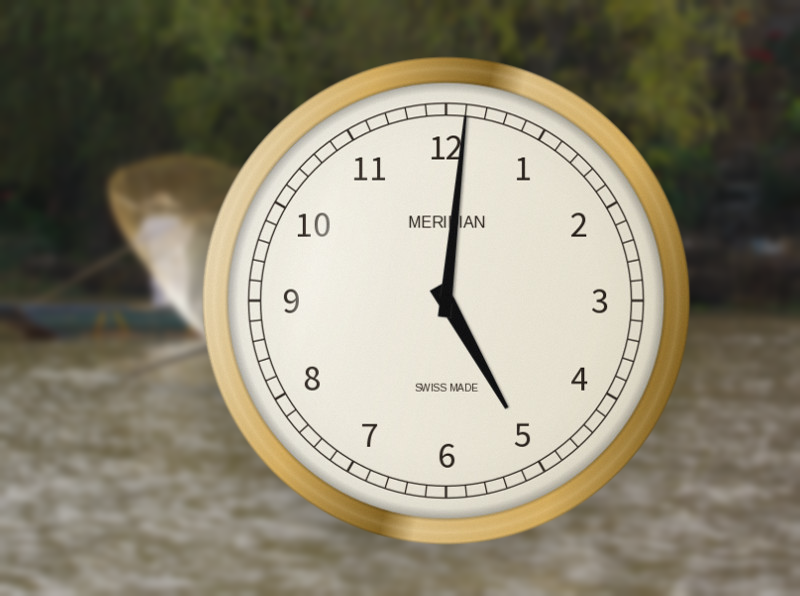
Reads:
{"hour": 5, "minute": 1}
